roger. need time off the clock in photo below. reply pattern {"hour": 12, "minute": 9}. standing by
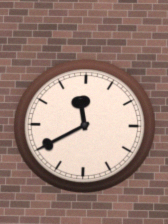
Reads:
{"hour": 11, "minute": 40}
